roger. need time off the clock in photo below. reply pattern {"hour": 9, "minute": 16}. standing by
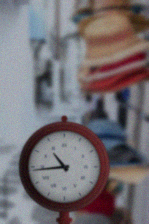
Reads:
{"hour": 10, "minute": 44}
